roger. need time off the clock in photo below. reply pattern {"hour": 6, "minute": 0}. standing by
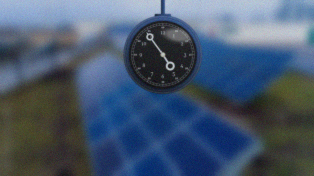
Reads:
{"hour": 4, "minute": 54}
